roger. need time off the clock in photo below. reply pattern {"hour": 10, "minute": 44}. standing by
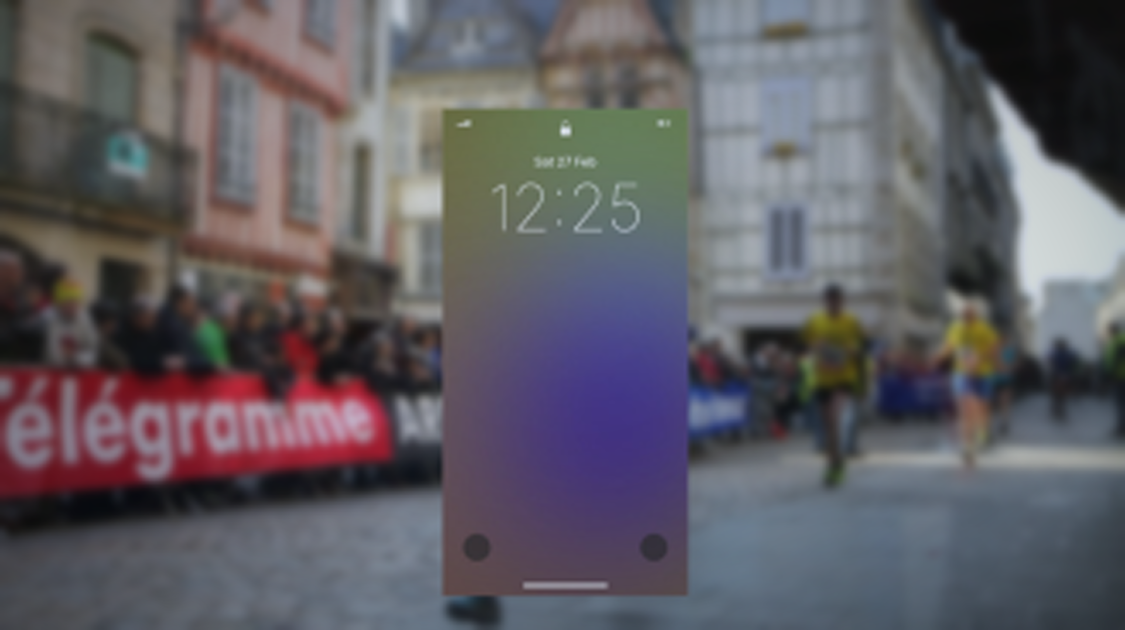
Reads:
{"hour": 12, "minute": 25}
